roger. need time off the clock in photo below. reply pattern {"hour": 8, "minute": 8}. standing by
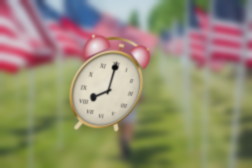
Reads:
{"hour": 8, "minute": 0}
